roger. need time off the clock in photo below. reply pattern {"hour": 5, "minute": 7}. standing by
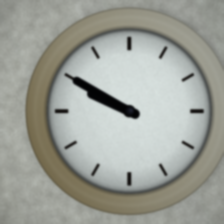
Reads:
{"hour": 9, "minute": 50}
